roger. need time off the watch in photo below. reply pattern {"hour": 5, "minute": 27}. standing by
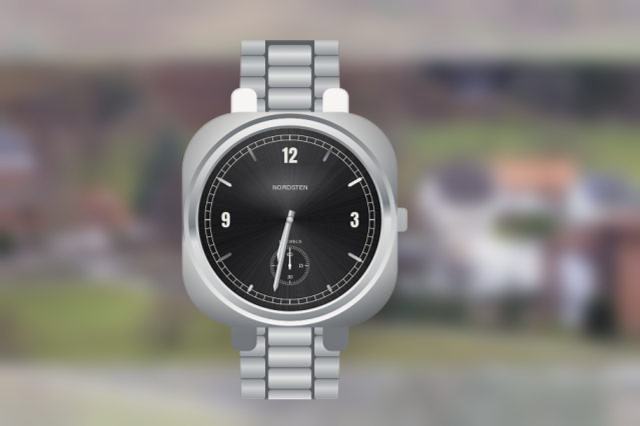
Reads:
{"hour": 6, "minute": 32}
